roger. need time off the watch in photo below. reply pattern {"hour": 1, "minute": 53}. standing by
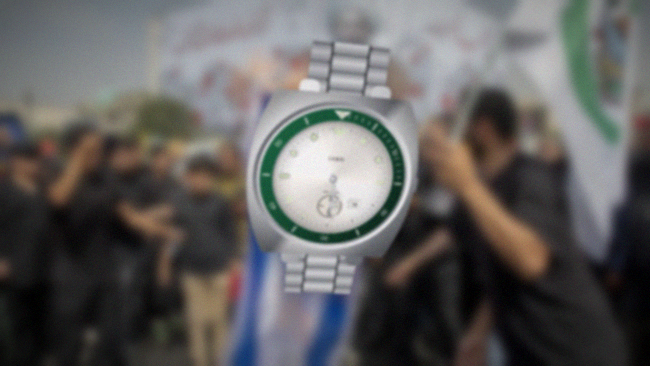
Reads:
{"hour": 5, "minute": 29}
